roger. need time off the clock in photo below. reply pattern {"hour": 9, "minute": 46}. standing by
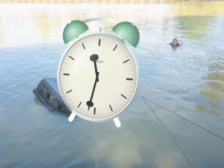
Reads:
{"hour": 11, "minute": 32}
